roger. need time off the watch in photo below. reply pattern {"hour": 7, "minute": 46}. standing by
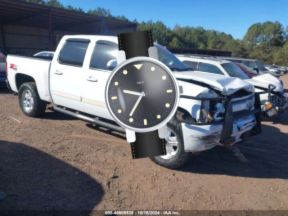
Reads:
{"hour": 9, "minute": 36}
